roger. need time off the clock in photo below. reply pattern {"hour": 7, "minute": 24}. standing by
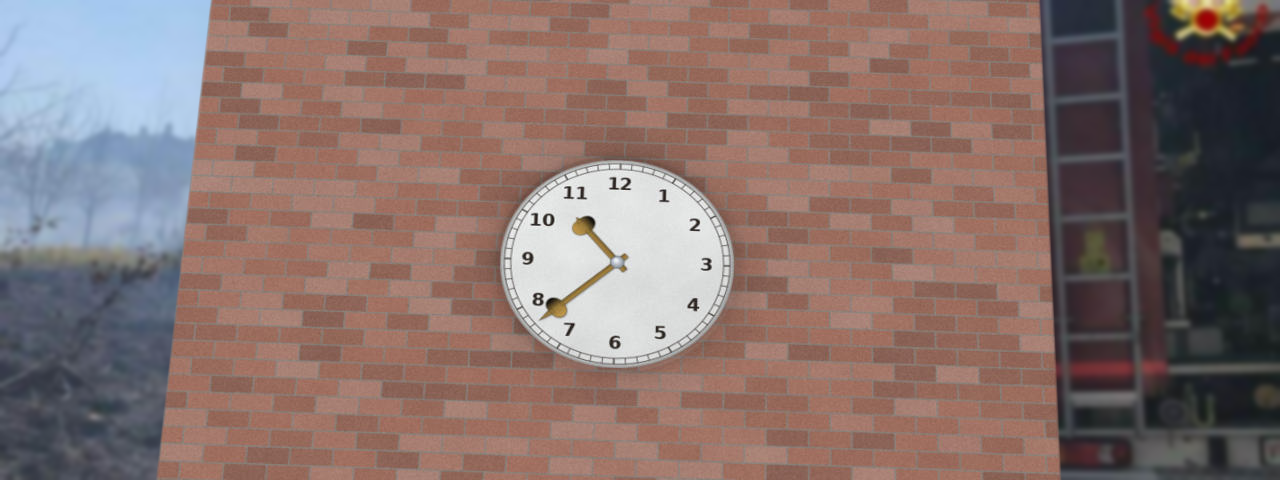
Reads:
{"hour": 10, "minute": 38}
